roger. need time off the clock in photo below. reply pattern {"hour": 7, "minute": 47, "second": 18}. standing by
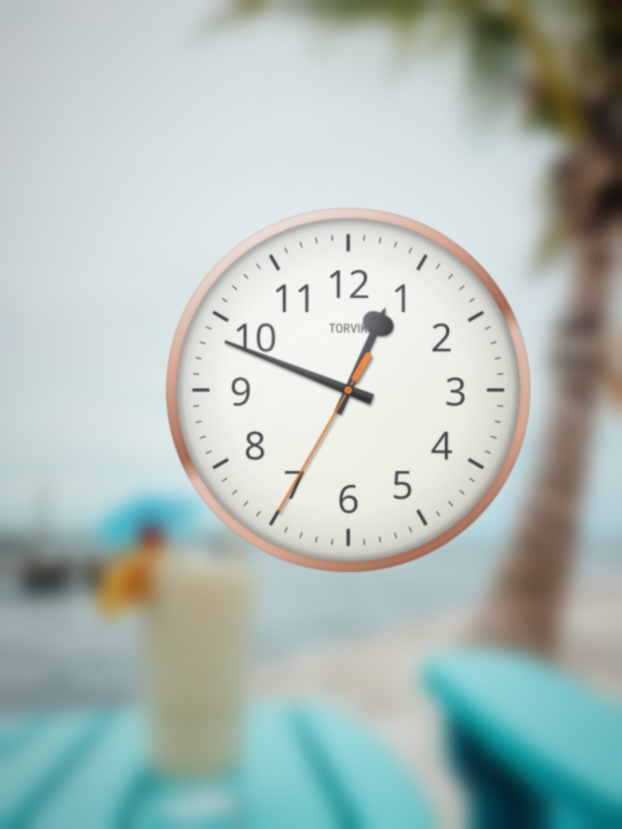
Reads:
{"hour": 12, "minute": 48, "second": 35}
